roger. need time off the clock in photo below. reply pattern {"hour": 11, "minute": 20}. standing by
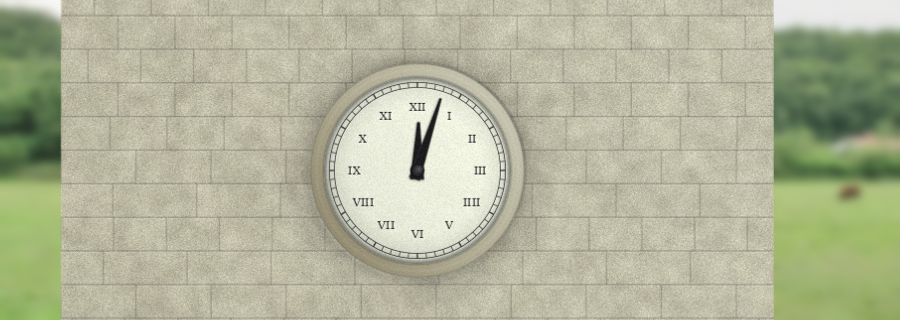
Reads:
{"hour": 12, "minute": 3}
